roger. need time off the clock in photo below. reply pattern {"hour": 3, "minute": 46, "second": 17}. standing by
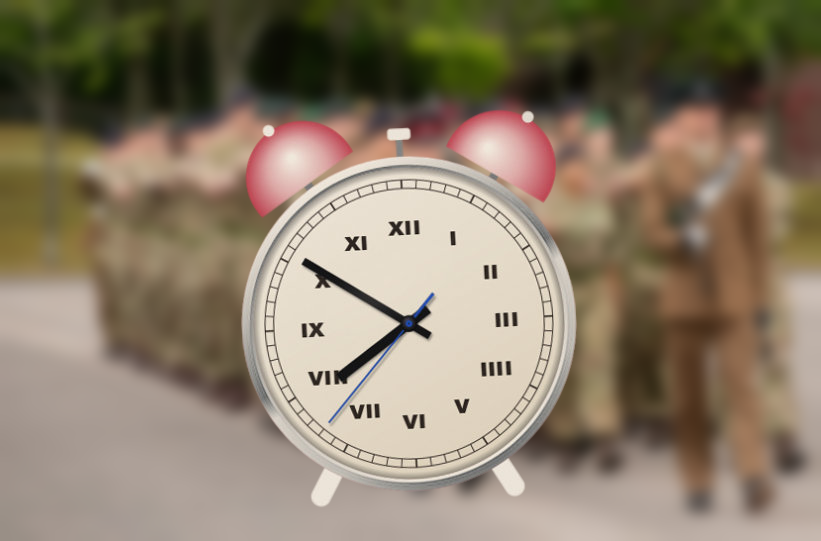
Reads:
{"hour": 7, "minute": 50, "second": 37}
